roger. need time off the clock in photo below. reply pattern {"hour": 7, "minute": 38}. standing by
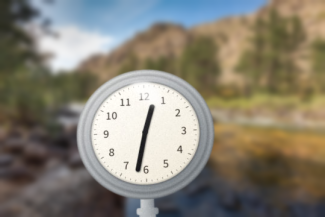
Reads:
{"hour": 12, "minute": 32}
